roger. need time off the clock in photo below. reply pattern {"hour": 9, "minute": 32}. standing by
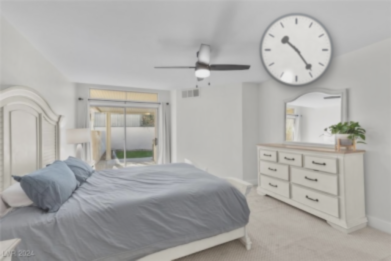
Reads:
{"hour": 10, "minute": 24}
